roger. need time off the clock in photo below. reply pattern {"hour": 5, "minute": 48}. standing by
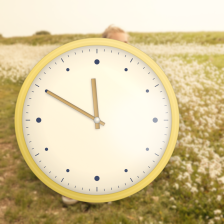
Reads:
{"hour": 11, "minute": 50}
